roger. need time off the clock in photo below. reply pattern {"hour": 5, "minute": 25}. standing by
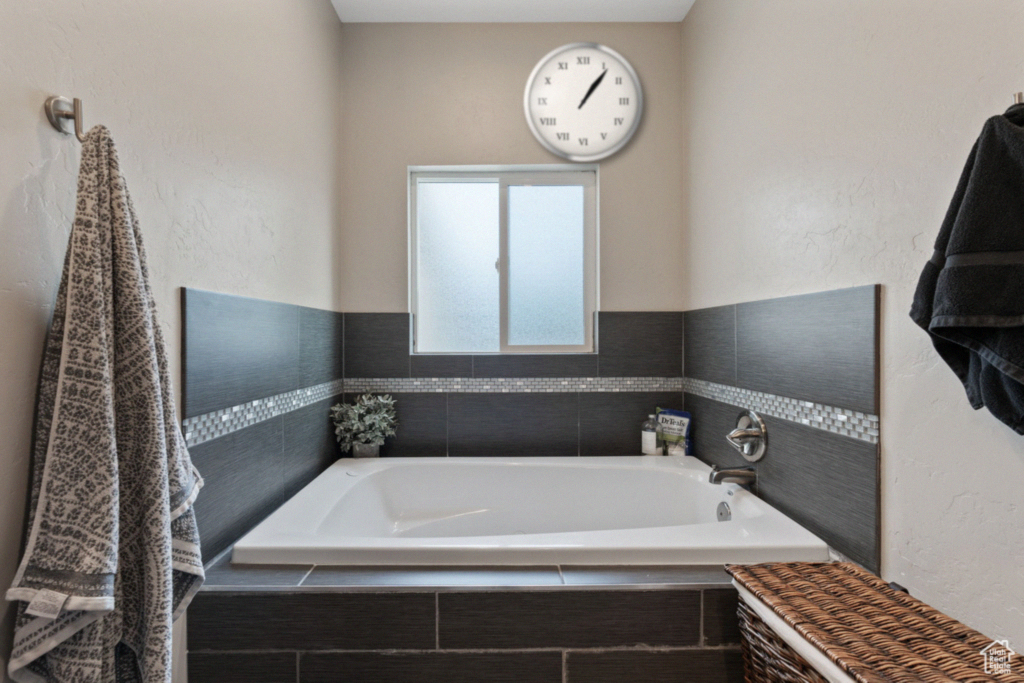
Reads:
{"hour": 1, "minute": 6}
